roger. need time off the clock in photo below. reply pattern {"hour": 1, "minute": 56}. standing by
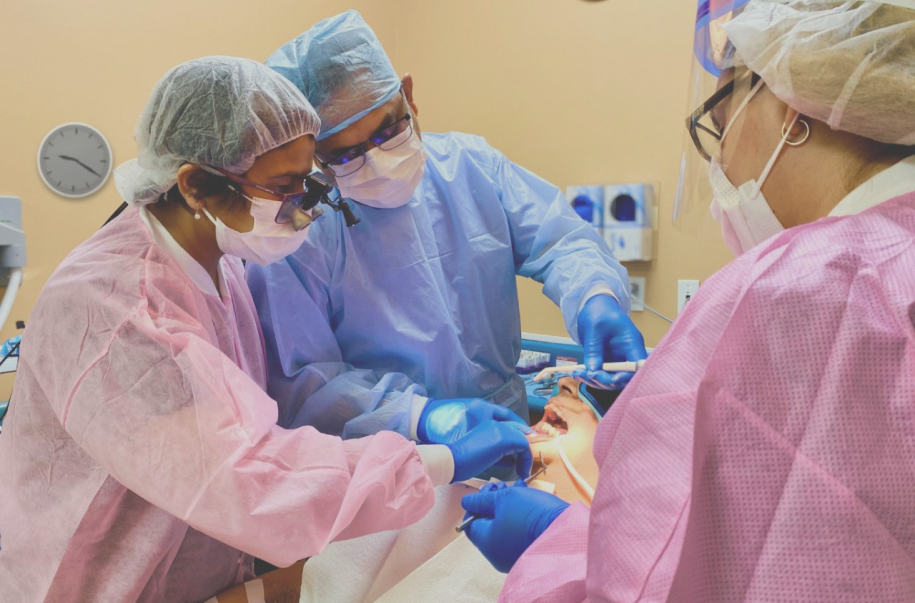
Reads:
{"hour": 9, "minute": 20}
